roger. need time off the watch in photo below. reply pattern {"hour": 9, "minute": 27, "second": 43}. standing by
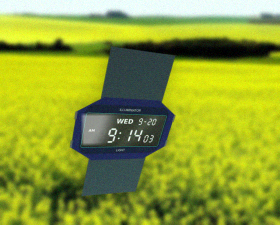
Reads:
{"hour": 9, "minute": 14, "second": 3}
